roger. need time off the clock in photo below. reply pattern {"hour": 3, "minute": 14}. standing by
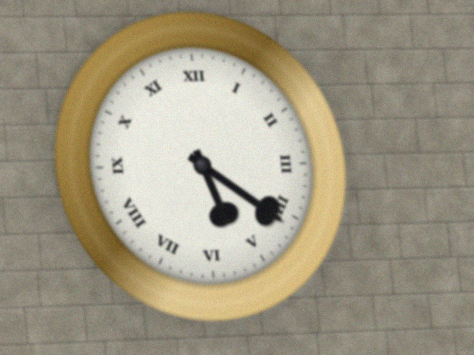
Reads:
{"hour": 5, "minute": 21}
